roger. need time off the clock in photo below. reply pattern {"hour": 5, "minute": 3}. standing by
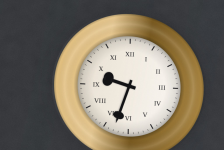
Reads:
{"hour": 9, "minute": 33}
